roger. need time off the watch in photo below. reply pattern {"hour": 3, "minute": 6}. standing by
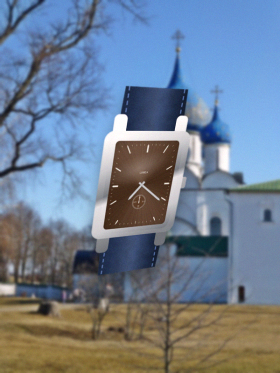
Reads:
{"hour": 7, "minute": 21}
